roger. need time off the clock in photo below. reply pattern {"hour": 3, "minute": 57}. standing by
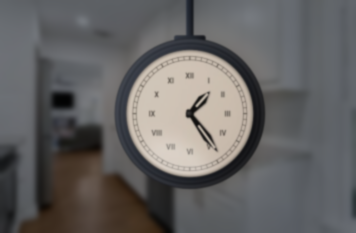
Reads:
{"hour": 1, "minute": 24}
